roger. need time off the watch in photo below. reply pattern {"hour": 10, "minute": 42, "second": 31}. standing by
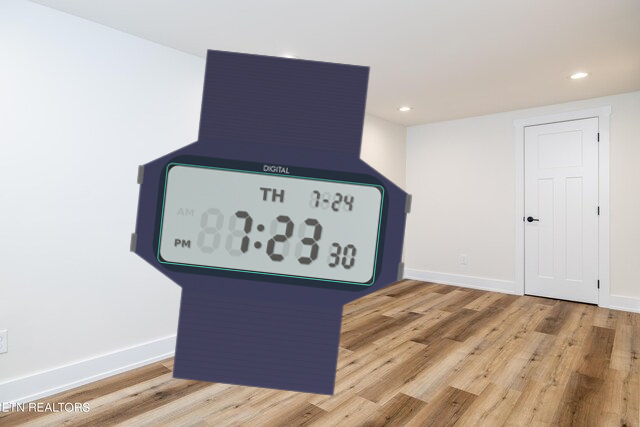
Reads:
{"hour": 7, "minute": 23, "second": 30}
